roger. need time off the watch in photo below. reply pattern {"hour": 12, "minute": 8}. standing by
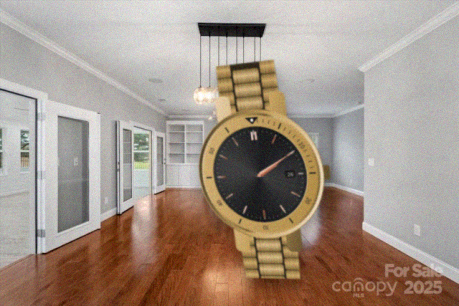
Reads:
{"hour": 2, "minute": 10}
